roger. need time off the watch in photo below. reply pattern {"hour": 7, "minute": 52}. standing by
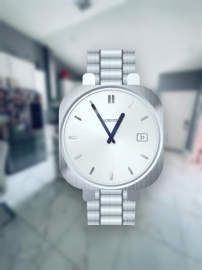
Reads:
{"hour": 12, "minute": 55}
